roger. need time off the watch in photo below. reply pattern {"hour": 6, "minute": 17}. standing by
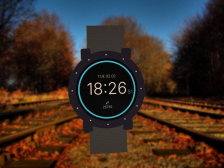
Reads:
{"hour": 18, "minute": 26}
